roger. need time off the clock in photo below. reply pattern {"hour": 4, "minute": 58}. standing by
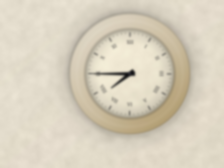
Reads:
{"hour": 7, "minute": 45}
